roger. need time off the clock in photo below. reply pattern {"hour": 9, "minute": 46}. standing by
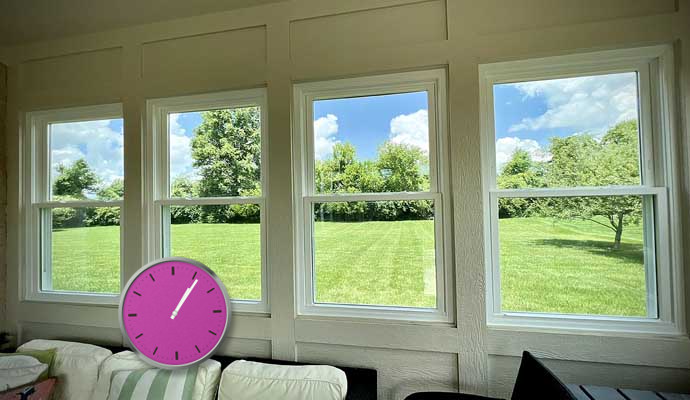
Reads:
{"hour": 1, "minute": 6}
